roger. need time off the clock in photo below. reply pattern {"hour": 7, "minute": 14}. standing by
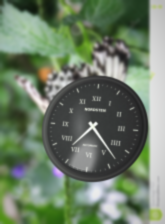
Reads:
{"hour": 7, "minute": 23}
